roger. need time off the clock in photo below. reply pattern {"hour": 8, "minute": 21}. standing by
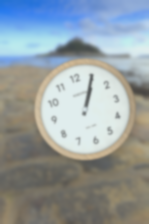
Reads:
{"hour": 1, "minute": 5}
